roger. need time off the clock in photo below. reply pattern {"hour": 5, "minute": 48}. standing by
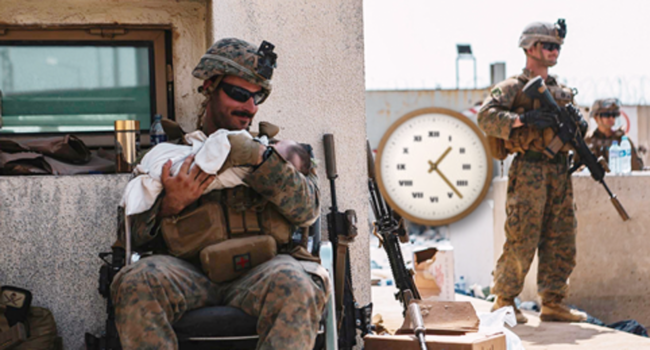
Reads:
{"hour": 1, "minute": 23}
